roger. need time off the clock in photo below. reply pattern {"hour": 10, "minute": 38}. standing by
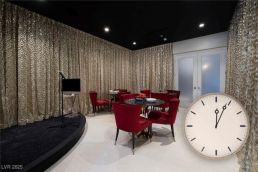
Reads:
{"hour": 12, "minute": 4}
